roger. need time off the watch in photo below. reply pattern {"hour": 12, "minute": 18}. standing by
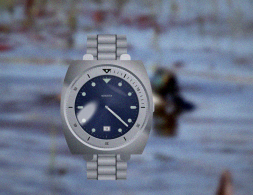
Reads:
{"hour": 4, "minute": 22}
